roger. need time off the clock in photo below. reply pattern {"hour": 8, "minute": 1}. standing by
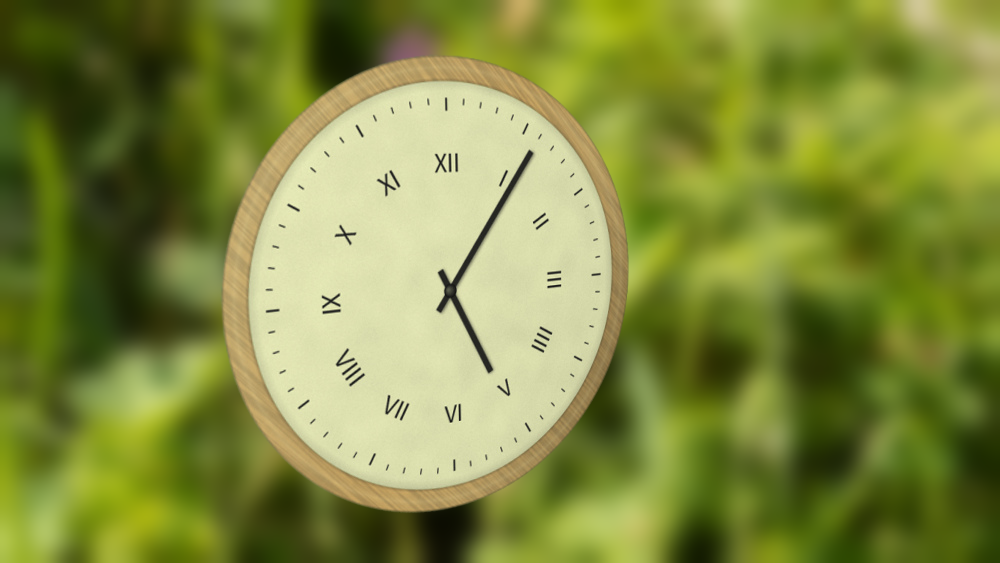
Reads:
{"hour": 5, "minute": 6}
